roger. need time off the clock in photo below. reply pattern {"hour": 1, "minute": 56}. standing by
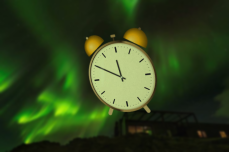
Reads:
{"hour": 11, "minute": 50}
